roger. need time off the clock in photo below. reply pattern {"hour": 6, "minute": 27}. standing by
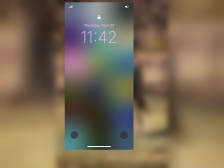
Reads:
{"hour": 11, "minute": 42}
